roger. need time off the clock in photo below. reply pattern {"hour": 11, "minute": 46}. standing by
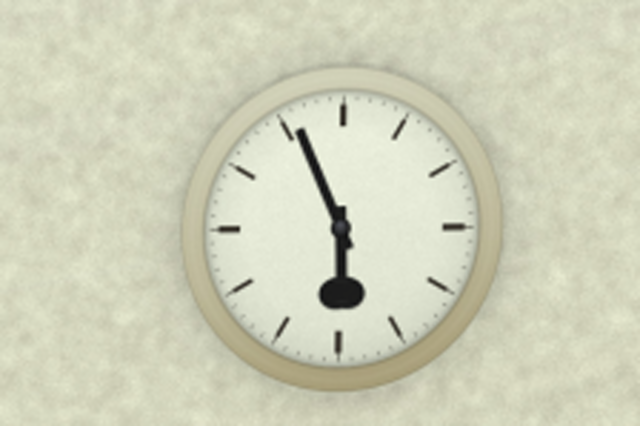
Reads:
{"hour": 5, "minute": 56}
